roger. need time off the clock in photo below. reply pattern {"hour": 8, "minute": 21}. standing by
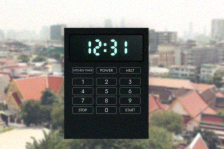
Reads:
{"hour": 12, "minute": 31}
